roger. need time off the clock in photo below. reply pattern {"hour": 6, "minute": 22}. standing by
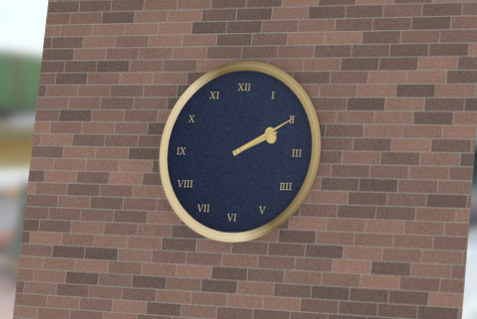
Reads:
{"hour": 2, "minute": 10}
